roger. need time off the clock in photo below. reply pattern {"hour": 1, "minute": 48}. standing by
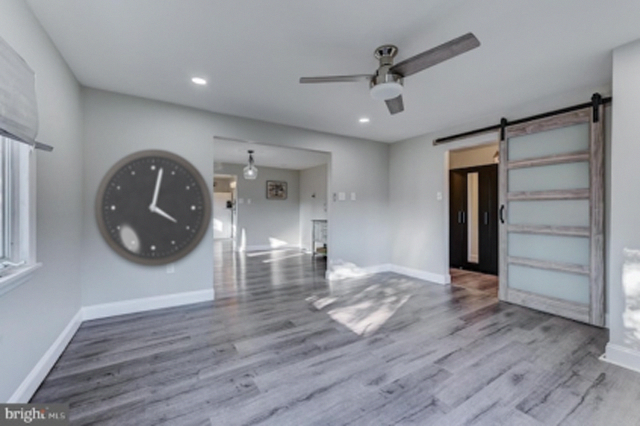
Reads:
{"hour": 4, "minute": 2}
